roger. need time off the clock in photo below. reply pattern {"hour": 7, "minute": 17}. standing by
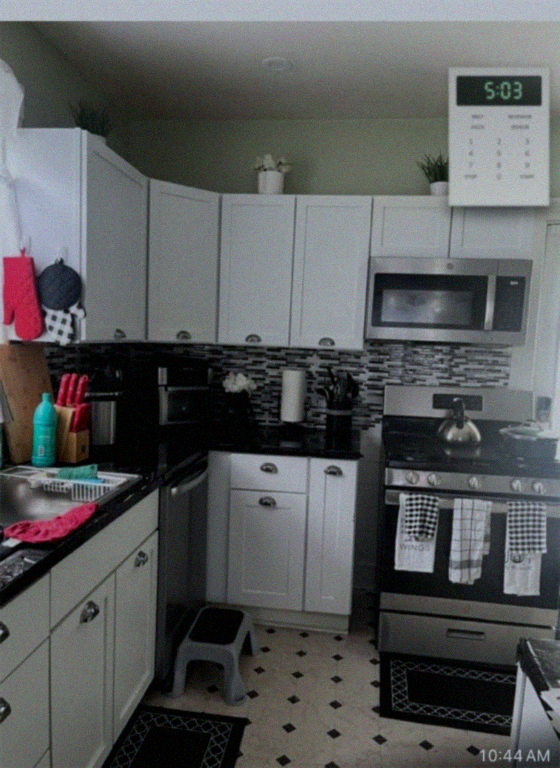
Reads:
{"hour": 5, "minute": 3}
